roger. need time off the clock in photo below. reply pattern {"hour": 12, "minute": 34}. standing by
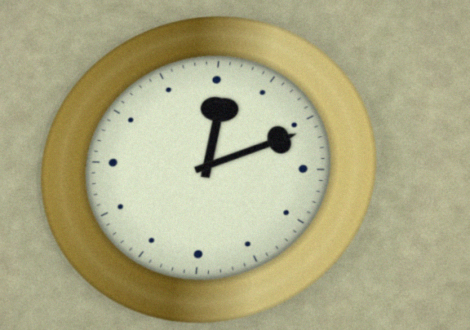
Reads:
{"hour": 12, "minute": 11}
